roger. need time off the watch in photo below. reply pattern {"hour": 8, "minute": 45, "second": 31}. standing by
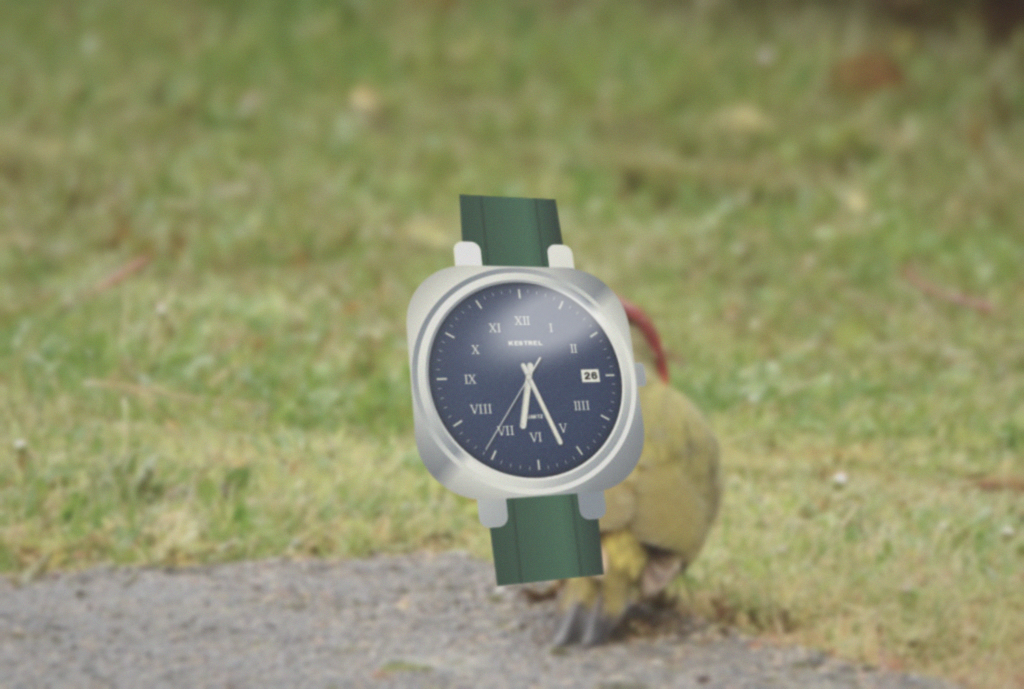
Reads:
{"hour": 6, "minute": 26, "second": 36}
